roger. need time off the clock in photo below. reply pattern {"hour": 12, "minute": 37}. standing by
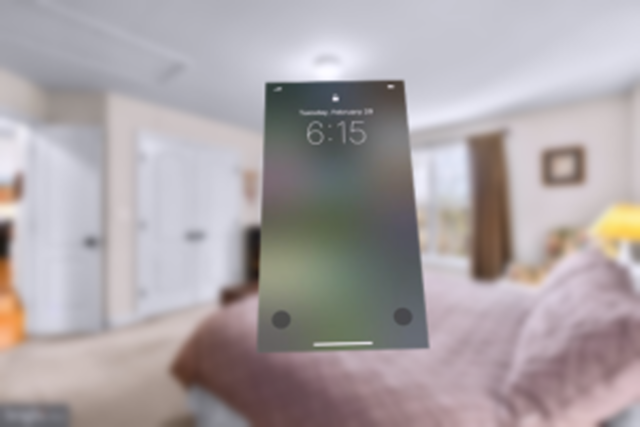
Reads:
{"hour": 6, "minute": 15}
